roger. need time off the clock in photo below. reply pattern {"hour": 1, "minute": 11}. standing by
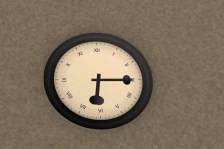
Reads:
{"hour": 6, "minute": 15}
